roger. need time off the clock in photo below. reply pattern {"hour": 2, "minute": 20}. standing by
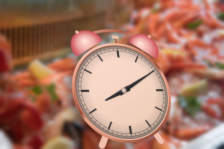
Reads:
{"hour": 8, "minute": 10}
